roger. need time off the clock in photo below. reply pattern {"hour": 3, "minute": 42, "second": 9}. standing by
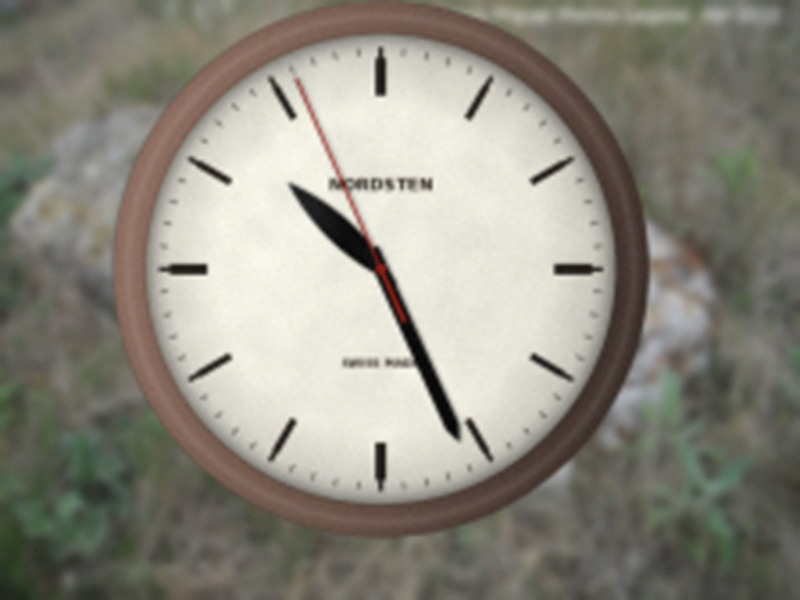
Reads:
{"hour": 10, "minute": 25, "second": 56}
